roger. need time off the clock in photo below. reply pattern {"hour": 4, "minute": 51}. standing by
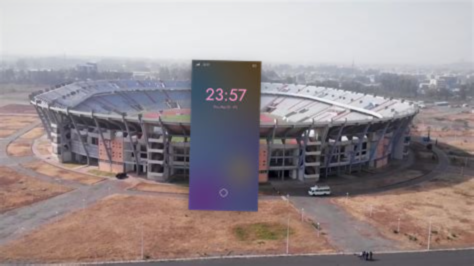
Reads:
{"hour": 23, "minute": 57}
